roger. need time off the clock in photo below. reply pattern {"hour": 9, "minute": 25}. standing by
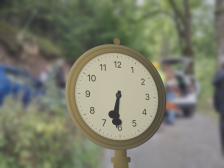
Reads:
{"hour": 6, "minute": 31}
